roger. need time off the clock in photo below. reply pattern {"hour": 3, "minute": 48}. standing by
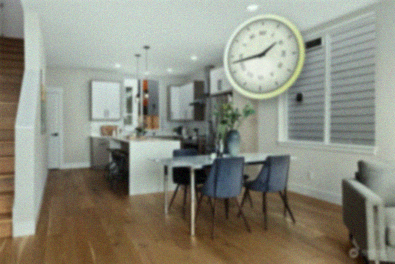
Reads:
{"hour": 1, "minute": 43}
